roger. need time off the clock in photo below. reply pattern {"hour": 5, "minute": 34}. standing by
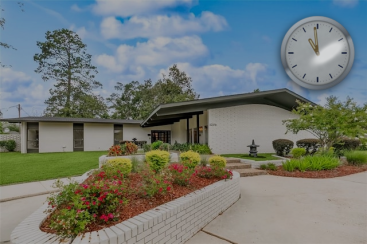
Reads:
{"hour": 10, "minute": 59}
